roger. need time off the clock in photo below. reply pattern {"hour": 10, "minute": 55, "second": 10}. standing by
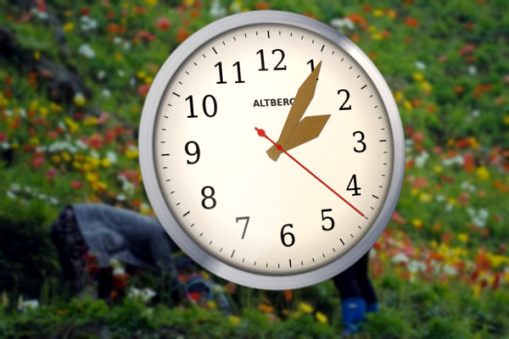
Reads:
{"hour": 2, "minute": 5, "second": 22}
